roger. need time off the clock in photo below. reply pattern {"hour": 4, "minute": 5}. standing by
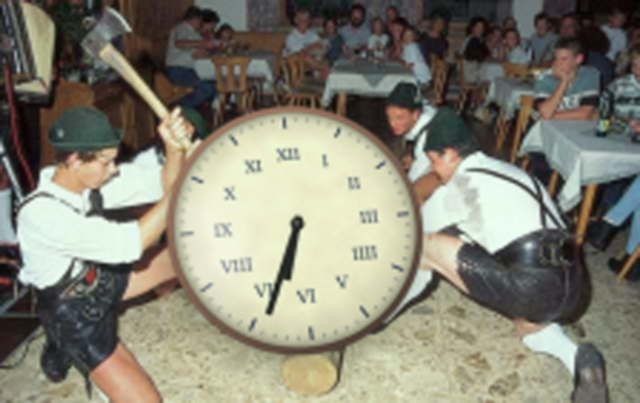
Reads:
{"hour": 6, "minute": 34}
